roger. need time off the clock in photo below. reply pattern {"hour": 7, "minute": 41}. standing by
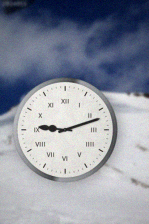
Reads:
{"hour": 9, "minute": 12}
